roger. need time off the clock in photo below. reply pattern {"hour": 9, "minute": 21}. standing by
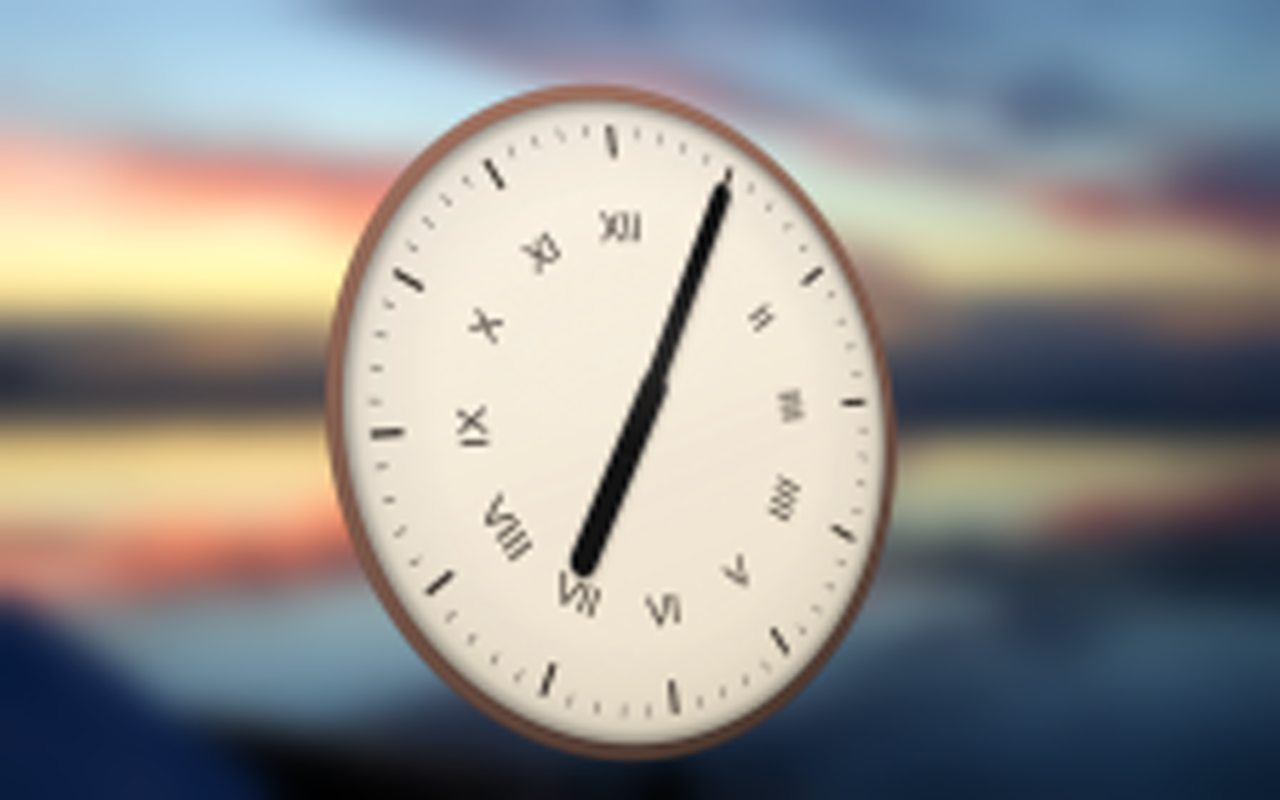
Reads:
{"hour": 7, "minute": 5}
